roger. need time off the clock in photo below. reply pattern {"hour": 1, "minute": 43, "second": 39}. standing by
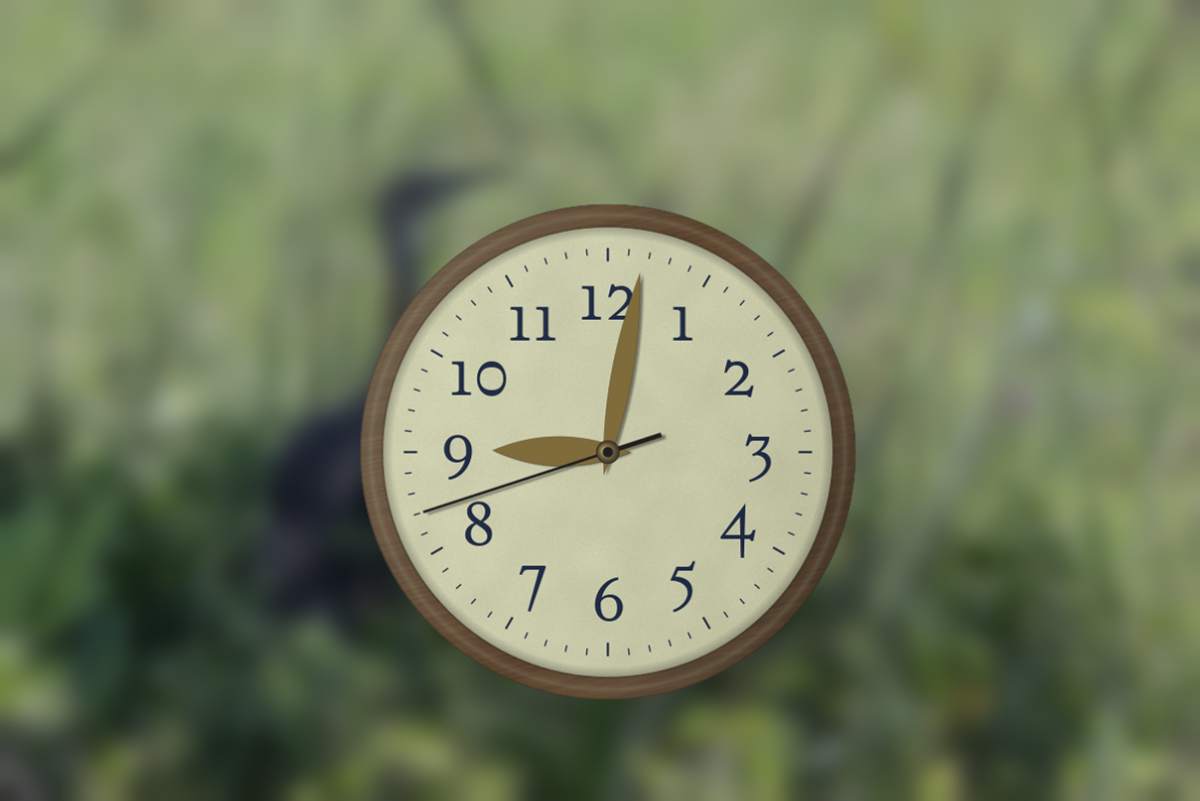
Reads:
{"hour": 9, "minute": 1, "second": 42}
